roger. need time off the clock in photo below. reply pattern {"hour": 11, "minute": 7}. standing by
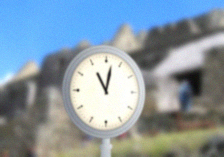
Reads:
{"hour": 11, "minute": 2}
